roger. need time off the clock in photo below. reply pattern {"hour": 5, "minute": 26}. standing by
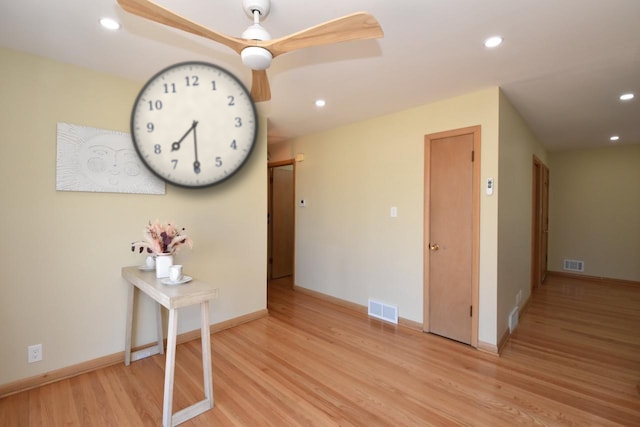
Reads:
{"hour": 7, "minute": 30}
